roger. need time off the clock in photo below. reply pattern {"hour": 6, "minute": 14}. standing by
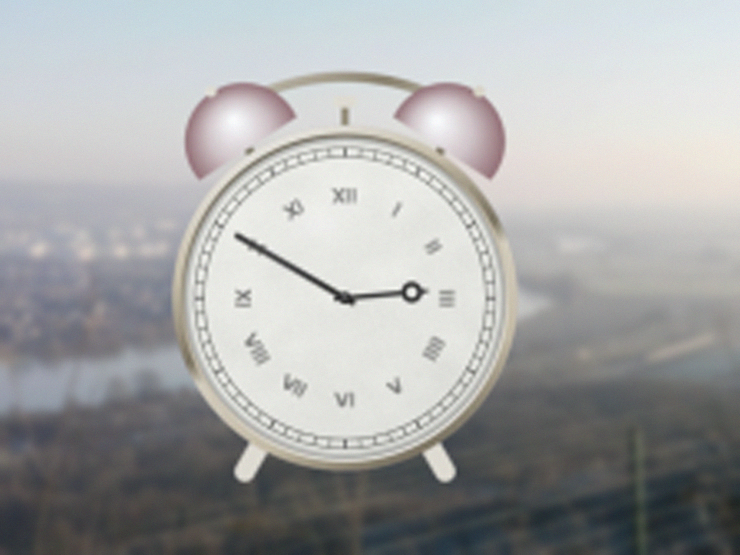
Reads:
{"hour": 2, "minute": 50}
